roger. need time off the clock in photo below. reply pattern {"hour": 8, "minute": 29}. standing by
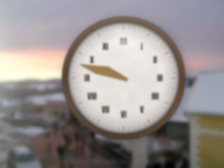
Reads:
{"hour": 9, "minute": 48}
